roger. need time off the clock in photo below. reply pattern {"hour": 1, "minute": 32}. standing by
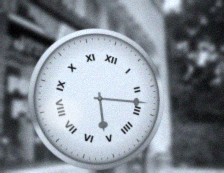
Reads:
{"hour": 5, "minute": 13}
